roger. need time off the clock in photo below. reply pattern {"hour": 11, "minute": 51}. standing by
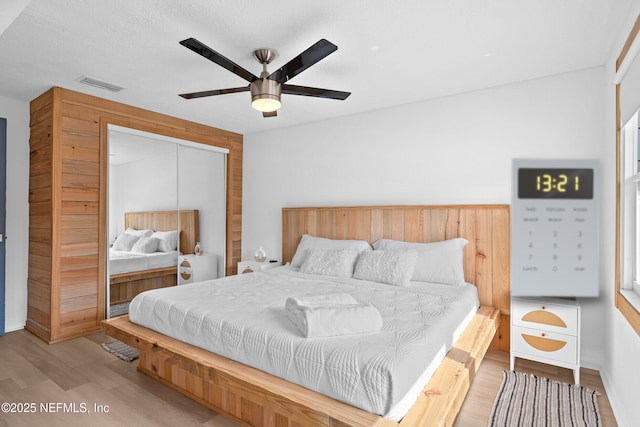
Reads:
{"hour": 13, "minute": 21}
